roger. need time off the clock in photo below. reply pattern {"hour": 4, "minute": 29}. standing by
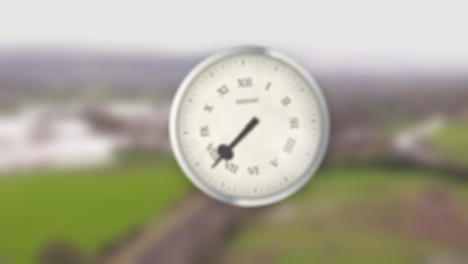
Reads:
{"hour": 7, "minute": 38}
